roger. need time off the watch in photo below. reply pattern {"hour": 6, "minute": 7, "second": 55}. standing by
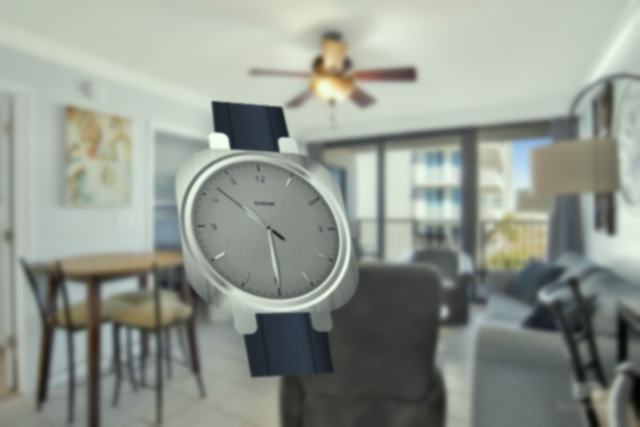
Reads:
{"hour": 10, "minute": 29, "second": 52}
